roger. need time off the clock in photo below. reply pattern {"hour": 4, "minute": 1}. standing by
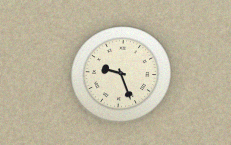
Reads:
{"hour": 9, "minute": 26}
